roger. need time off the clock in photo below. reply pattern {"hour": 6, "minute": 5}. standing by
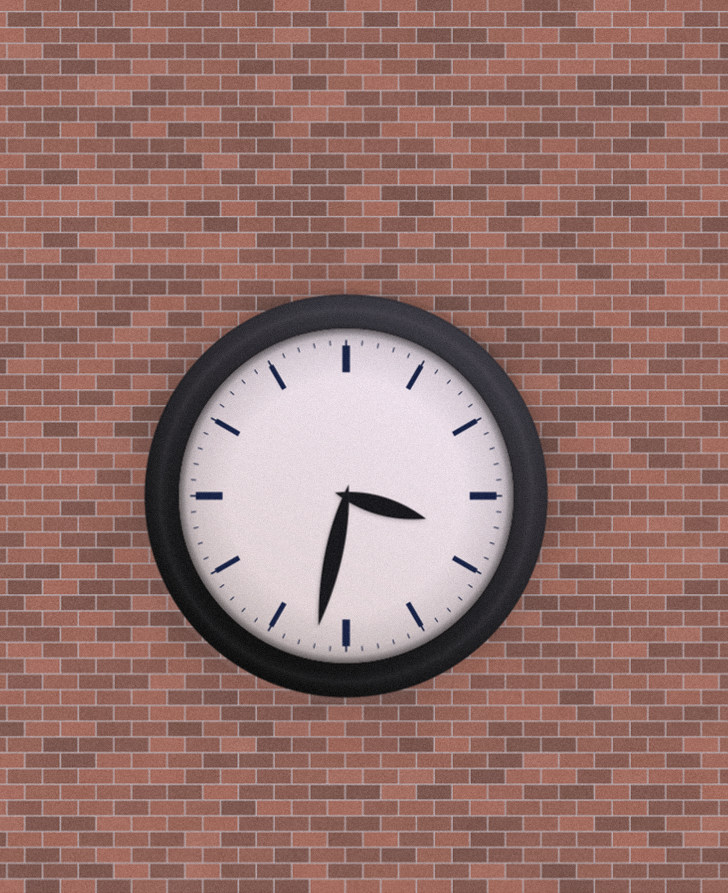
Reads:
{"hour": 3, "minute": 32}
